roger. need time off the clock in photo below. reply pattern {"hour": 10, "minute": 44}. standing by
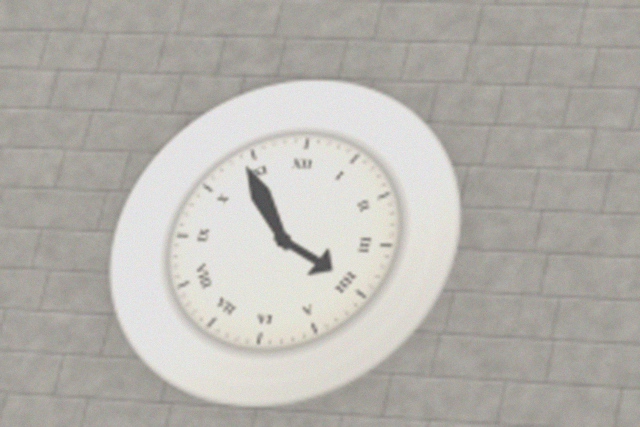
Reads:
{"hour": 3, "minute": 54}
